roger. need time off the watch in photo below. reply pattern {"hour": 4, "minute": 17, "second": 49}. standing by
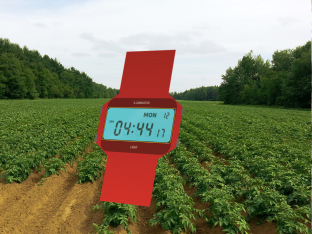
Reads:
{"hour": 4, "minute": 44, "second": 17}
